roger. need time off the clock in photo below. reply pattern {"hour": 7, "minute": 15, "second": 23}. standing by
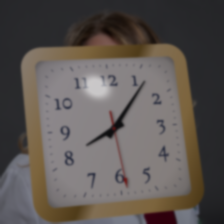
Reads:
{"hour": 8, "minute": 6, "second": 29}
